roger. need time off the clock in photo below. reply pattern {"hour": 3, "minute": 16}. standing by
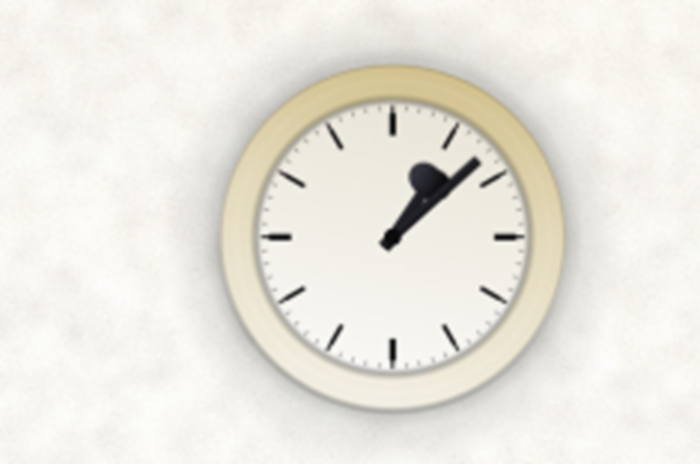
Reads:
{"hour": 1, "minute": 8}
